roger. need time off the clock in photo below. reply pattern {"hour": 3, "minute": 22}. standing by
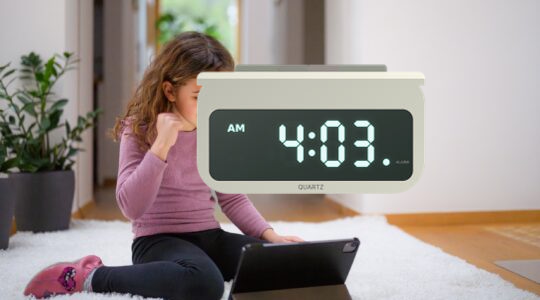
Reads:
{"hour": 4, "minute": 3}
